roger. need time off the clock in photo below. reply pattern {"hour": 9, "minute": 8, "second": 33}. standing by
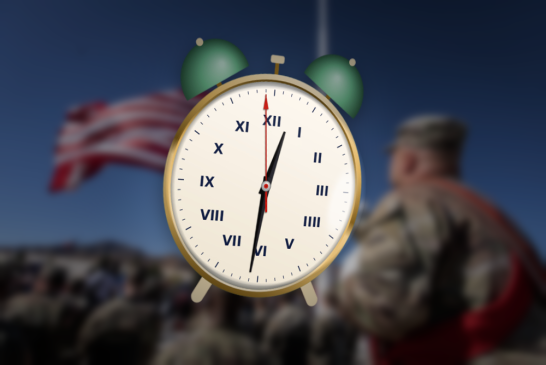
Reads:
{"hour": 12, "minute": 30, "second": 59}
